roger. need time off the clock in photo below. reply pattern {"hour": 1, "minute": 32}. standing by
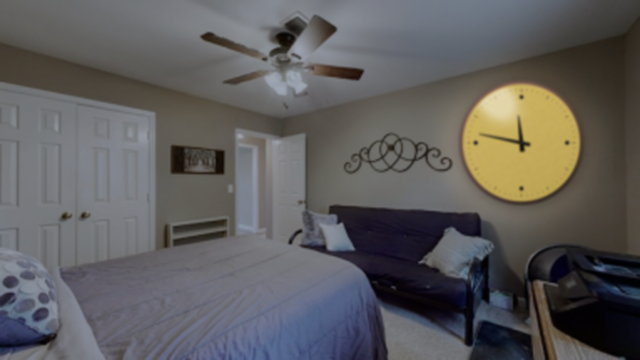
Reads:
{"hour": 11, "minute": 47}
